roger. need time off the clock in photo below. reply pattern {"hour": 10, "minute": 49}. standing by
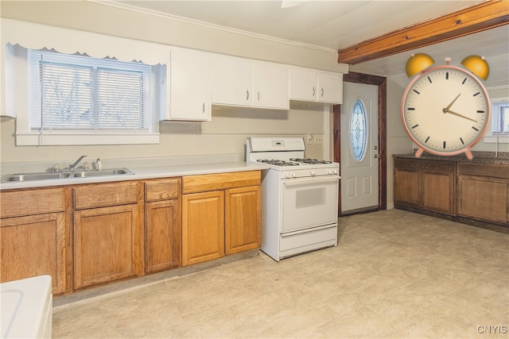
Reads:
{"hour": 1, "minute": 18}
